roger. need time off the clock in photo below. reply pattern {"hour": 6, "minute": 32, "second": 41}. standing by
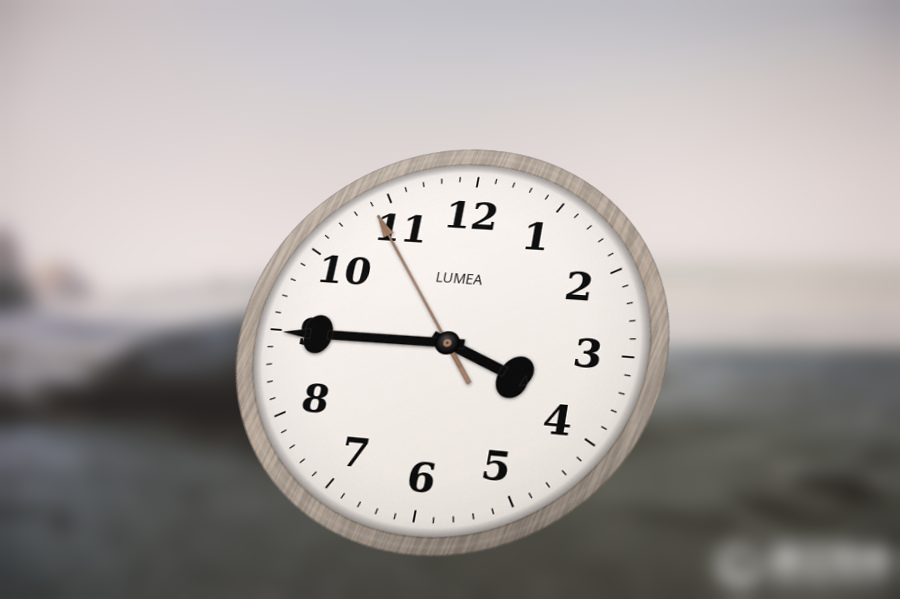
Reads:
{"hour": 3, "minute": 44, "second": 54}
